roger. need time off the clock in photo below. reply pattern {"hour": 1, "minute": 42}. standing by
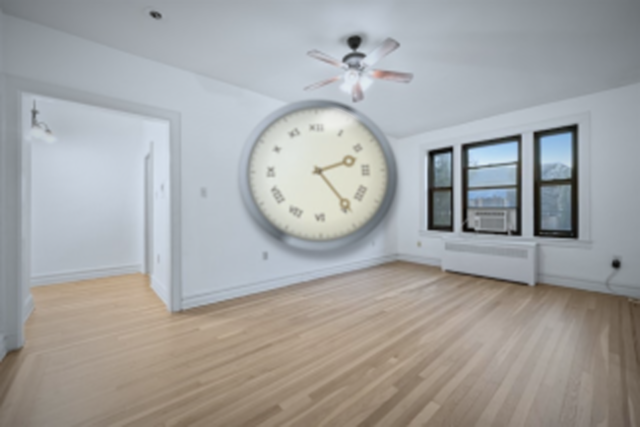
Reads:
{"hour": 2, "minute": 24}
